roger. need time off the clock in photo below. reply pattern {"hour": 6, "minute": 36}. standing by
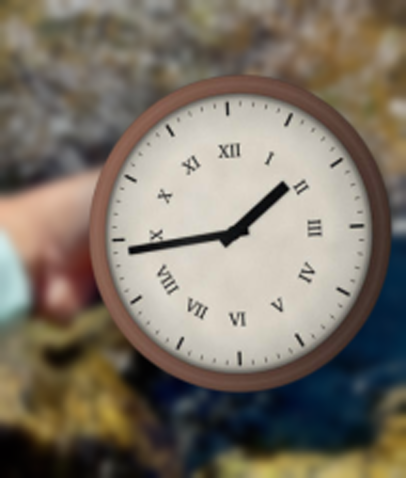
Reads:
{"hour": 1, "minute": 44}
